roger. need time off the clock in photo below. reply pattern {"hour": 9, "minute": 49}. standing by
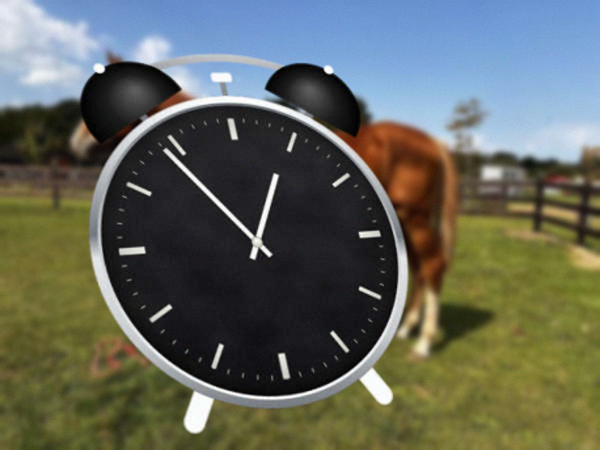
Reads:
{"hour": 12, "minute": 54}
